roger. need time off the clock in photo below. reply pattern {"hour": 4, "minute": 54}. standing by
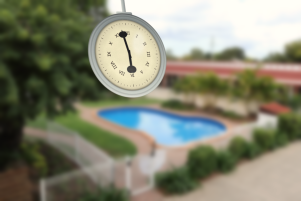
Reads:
{"hour": 5, "minute": 58}
